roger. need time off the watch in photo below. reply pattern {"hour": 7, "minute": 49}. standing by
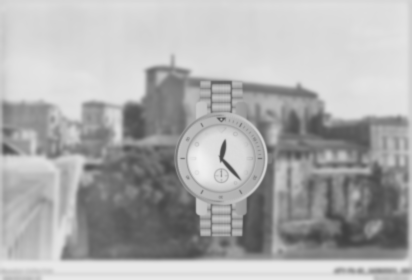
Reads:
{"hour": 12, "minute": 23}
